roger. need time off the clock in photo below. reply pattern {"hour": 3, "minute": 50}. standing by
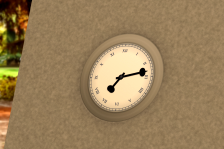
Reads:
{"hour": 7, "minute": 13}
